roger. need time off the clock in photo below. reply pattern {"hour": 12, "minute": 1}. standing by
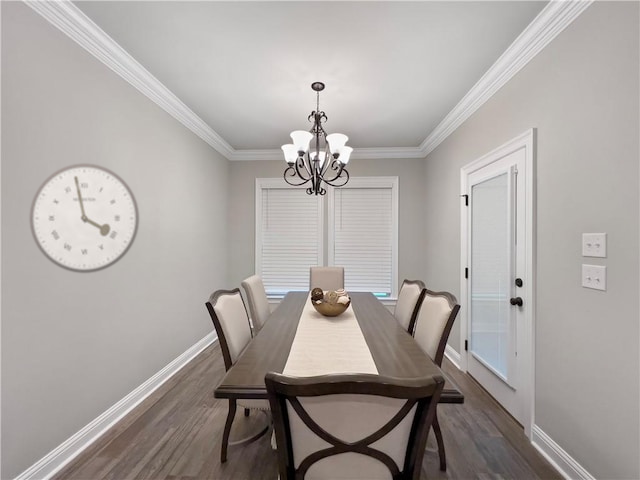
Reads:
{"hour": 3, "minute": 58}
